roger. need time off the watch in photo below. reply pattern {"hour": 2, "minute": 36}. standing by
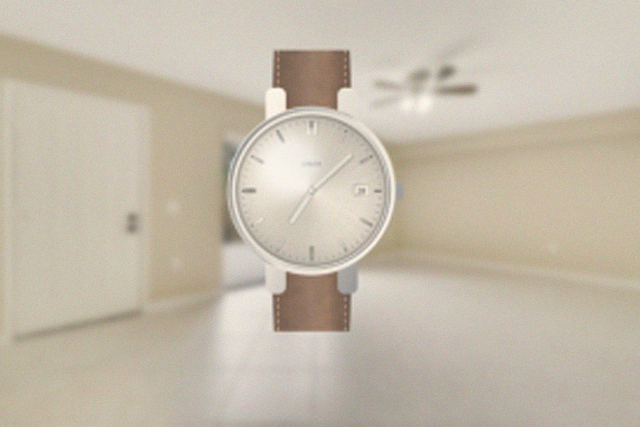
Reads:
{"hour": 7, "minute": 8}
